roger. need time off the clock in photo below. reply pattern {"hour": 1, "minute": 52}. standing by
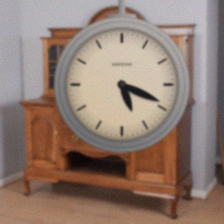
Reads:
{"hour": 5, "minute": 19}
